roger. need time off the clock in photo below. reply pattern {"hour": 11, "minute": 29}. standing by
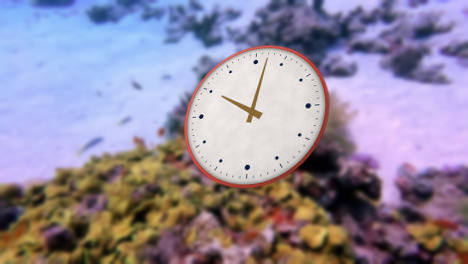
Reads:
{"hour": 10, "minute": 2}
